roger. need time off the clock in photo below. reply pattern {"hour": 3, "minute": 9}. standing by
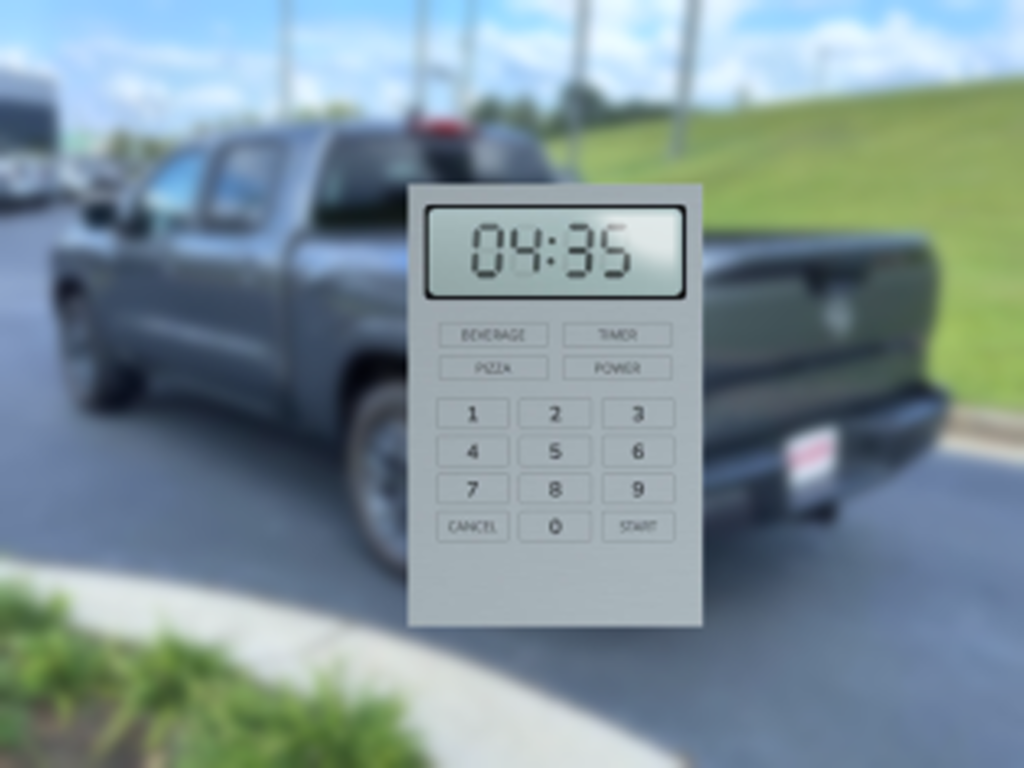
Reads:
{"hour": 4, "minute": 35}
